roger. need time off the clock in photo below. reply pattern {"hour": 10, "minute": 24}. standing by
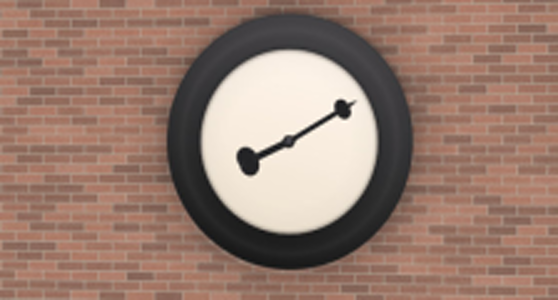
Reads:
{"hour": 8, "minute": 10}
